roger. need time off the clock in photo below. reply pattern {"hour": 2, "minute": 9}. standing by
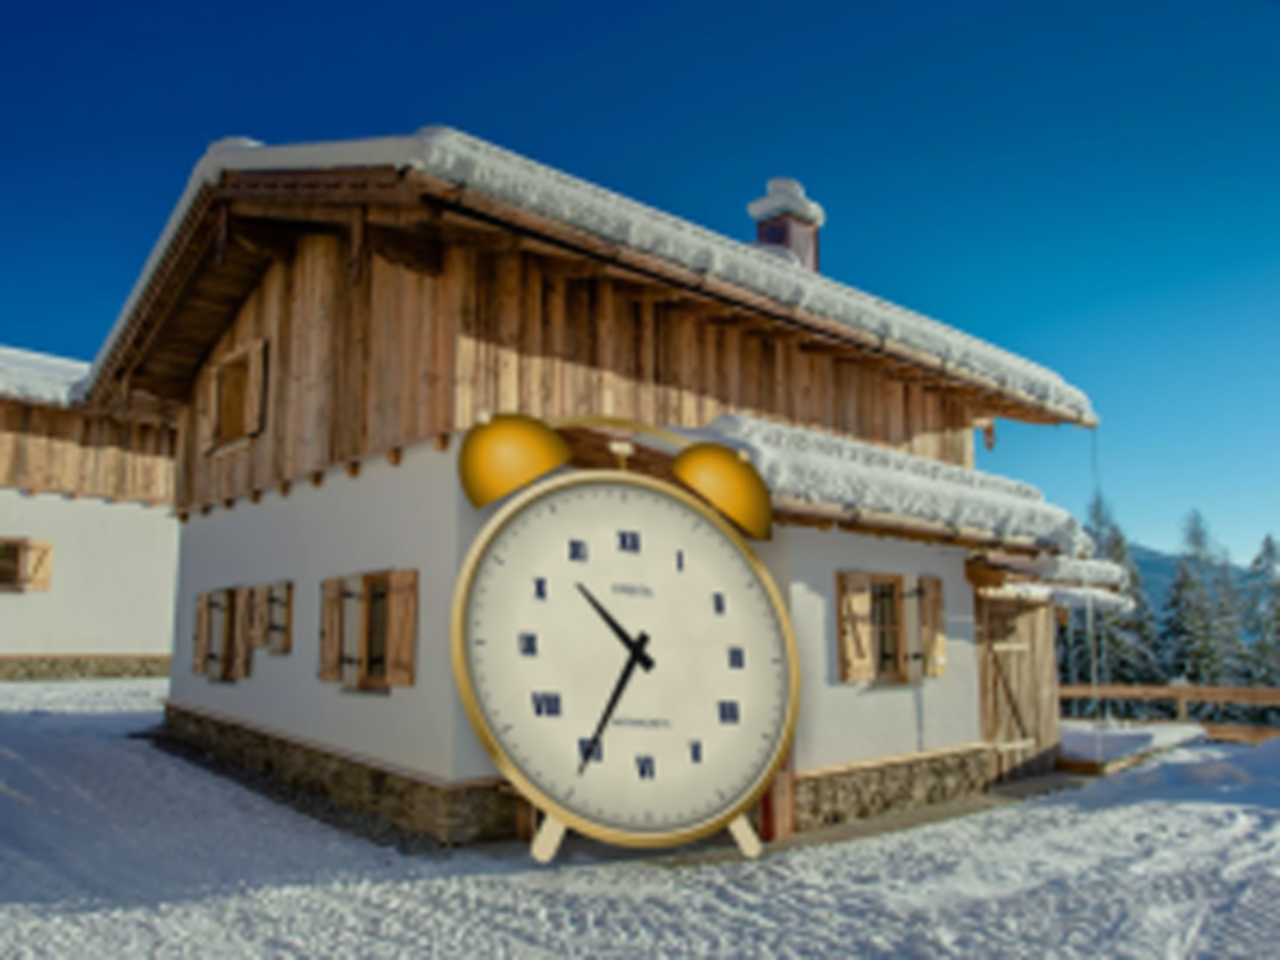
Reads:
{"hour": 10, "minute": 35}
